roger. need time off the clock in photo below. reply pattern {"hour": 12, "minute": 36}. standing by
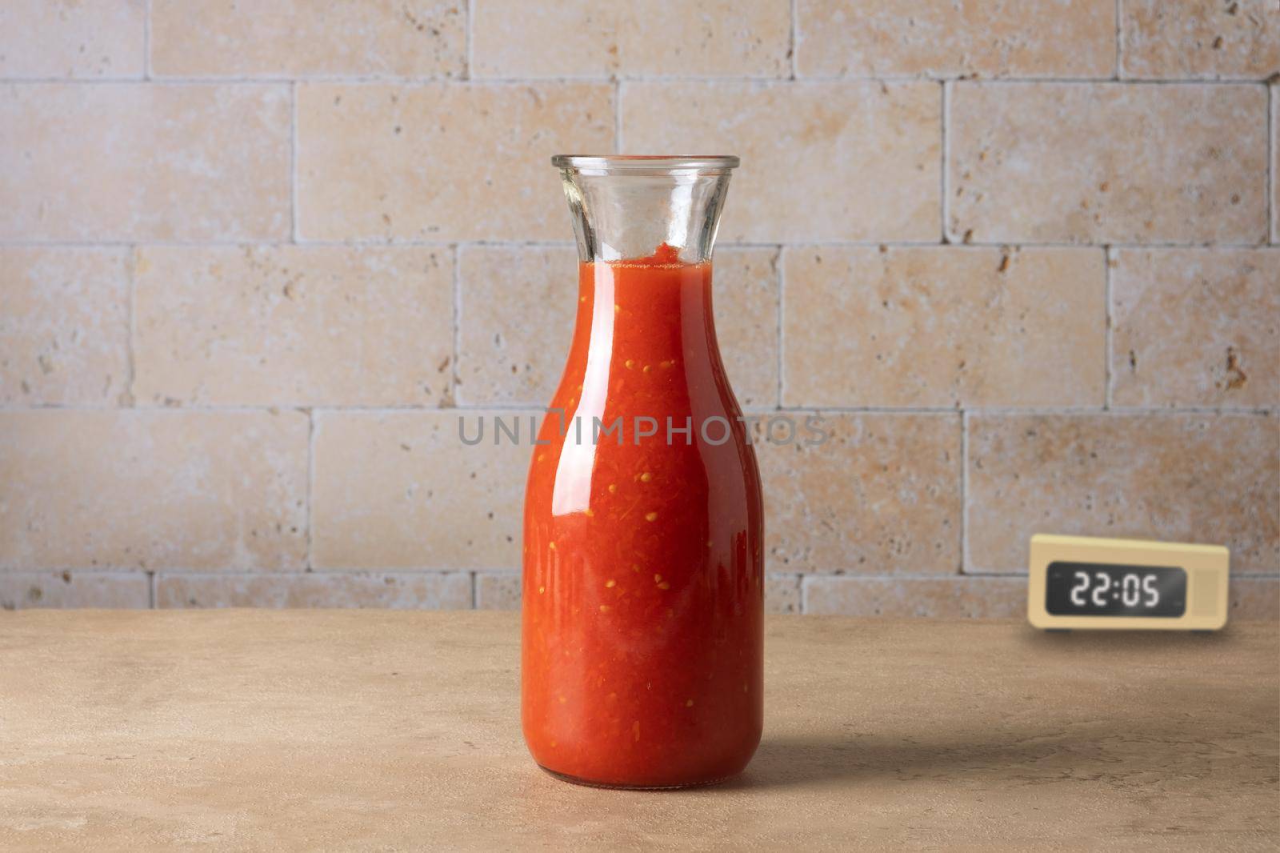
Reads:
{"hour": 22, "minute": 5}
